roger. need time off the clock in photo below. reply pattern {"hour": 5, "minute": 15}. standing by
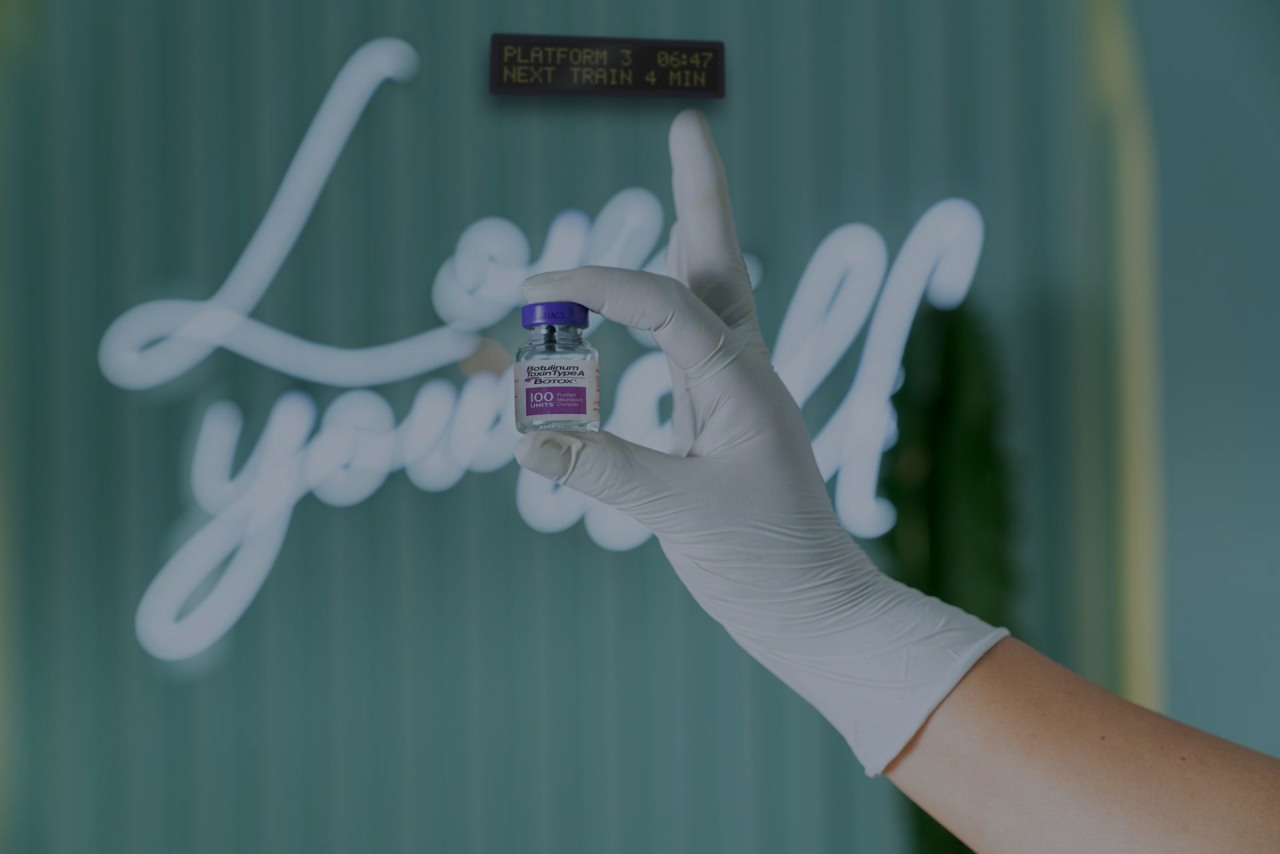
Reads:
{"hour": 6, "minute": 47}
